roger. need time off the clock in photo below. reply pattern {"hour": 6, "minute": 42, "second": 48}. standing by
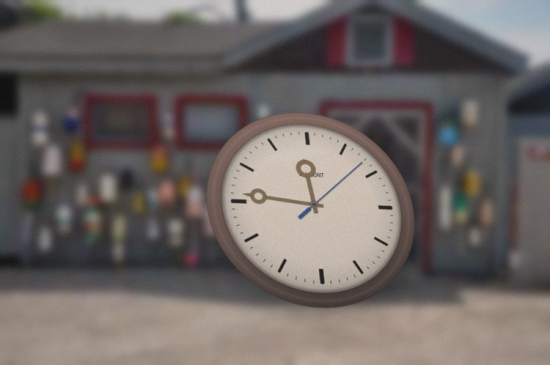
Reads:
{"hour": 11, "minute": 46, "second": 8}
